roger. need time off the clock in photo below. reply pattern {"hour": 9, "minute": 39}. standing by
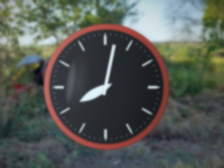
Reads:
{"hour": 8, "minute": 2}
